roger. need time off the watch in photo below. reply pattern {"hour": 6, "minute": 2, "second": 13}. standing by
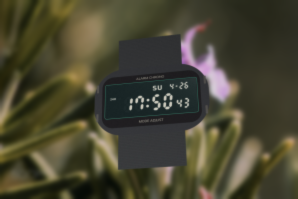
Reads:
{"hour": 17, "minute": 50, "second": 43}
